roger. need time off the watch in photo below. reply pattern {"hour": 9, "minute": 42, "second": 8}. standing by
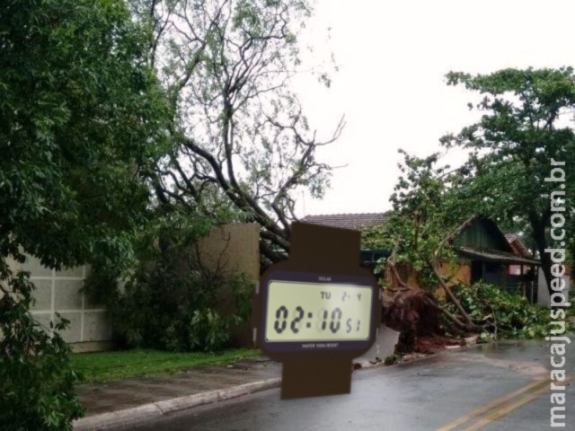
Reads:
{"hour": 2, "minute": 10, "second": 51}
